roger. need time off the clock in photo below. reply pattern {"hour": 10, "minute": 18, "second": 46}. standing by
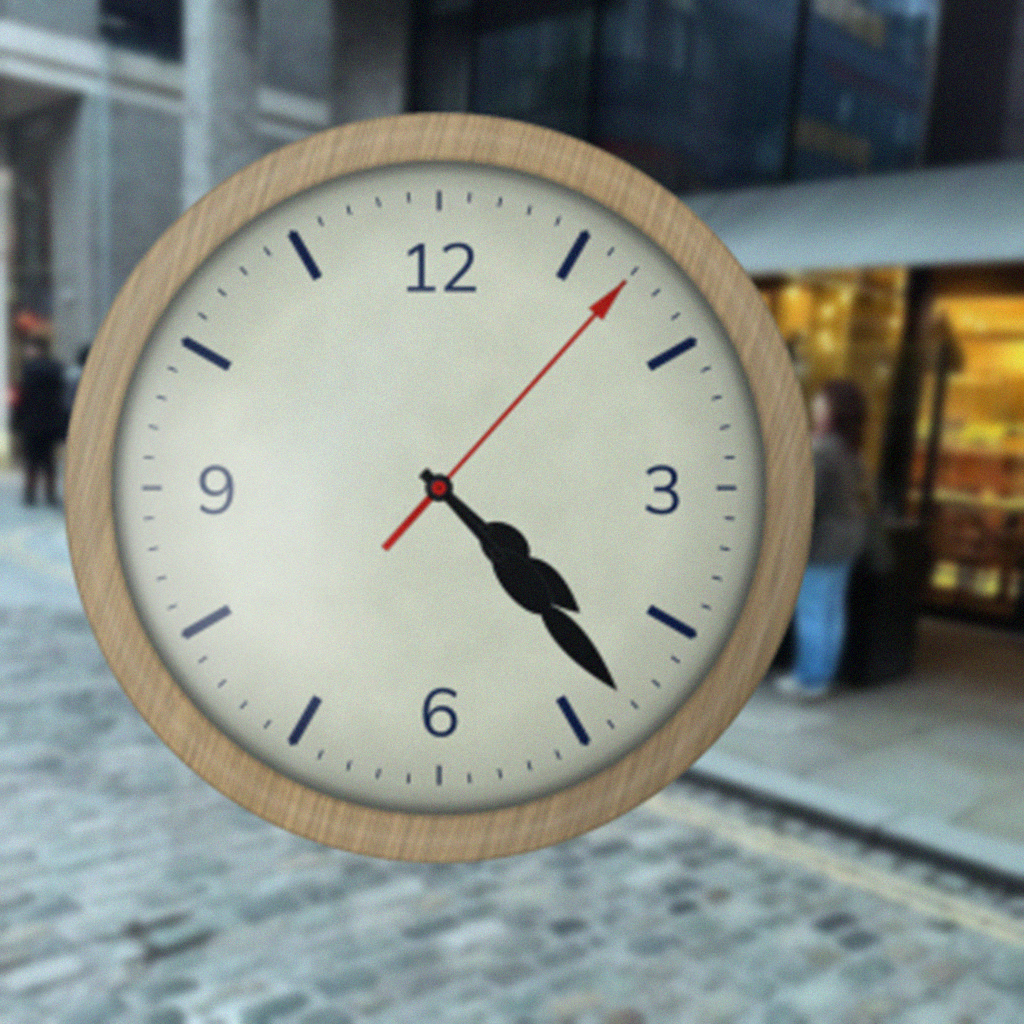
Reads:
{"hour": 4, "minute": 23, "second": 7}
